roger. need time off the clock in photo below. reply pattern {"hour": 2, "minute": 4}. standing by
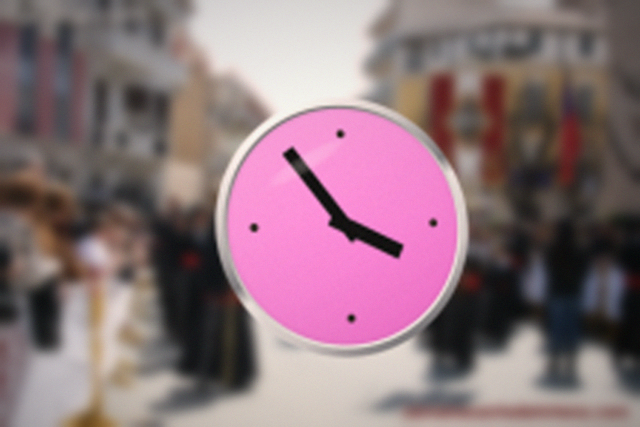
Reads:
{"hour": 3, "minute": 54}
